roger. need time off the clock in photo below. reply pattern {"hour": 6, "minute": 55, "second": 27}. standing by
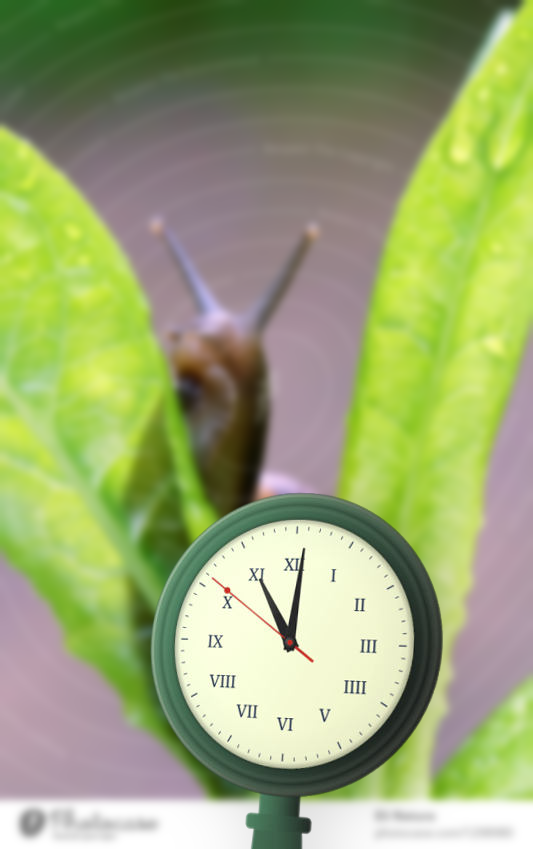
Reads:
{"hour": 11, "minute": 0, "second": 51}
